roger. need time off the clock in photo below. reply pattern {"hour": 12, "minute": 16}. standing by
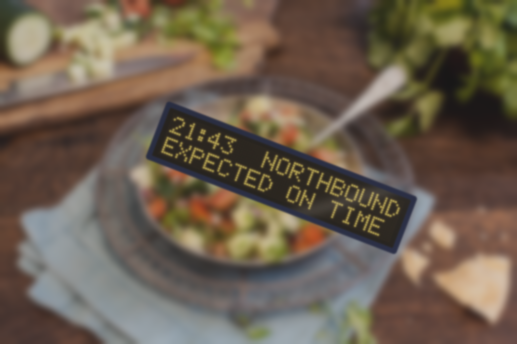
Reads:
{"hour": 21, "minute": 43}
